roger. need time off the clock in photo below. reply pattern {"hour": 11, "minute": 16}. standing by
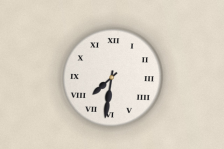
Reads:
{"hour": 7, "minute": 31}
